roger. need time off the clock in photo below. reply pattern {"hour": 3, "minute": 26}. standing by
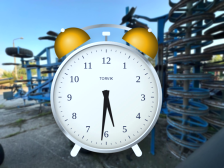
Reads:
{"hour": 5, "minute": 31}
